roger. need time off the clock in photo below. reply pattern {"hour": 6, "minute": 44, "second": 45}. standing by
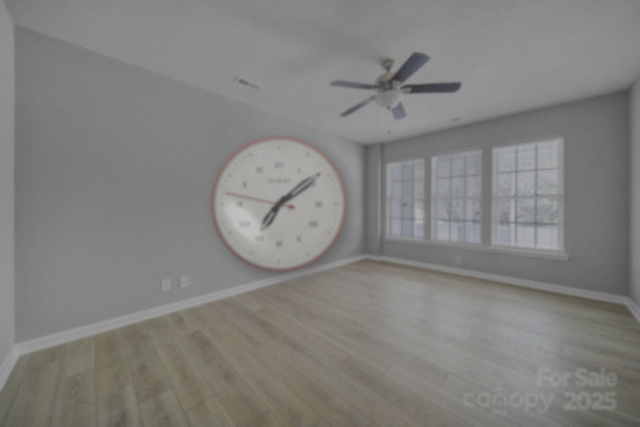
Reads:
{"hour": 7, "minute": 8, "second": 47}
